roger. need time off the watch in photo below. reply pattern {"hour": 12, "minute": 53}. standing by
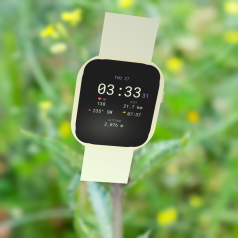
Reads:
{"hour": 3, "minute": 33}
